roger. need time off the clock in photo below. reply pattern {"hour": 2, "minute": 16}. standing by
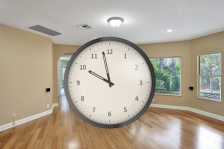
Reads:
{"hour": 9, "minute": 58}
